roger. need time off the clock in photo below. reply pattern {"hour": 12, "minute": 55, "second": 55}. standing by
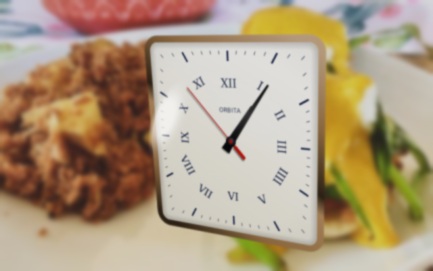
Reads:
{"hour": 1, "minute": 5, "second": 53}
